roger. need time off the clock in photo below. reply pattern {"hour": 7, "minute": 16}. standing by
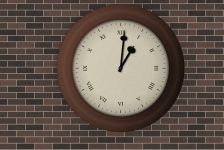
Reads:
{"hour": 1, "minute": 1}
